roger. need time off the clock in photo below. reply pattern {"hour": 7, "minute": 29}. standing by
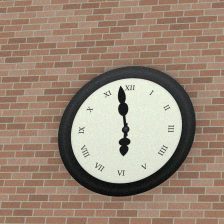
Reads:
{"hour": 5, "minute": 58}
